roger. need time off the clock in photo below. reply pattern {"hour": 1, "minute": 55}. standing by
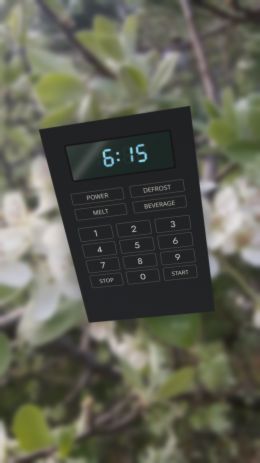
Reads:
{"hour": 6, "minute": 15}
